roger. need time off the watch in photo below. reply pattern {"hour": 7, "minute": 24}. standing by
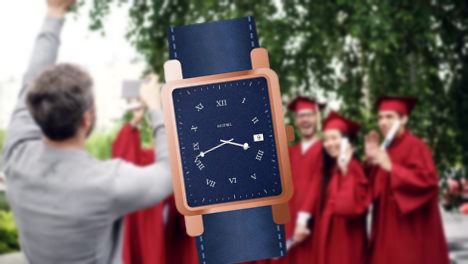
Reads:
{"hour": 3, "minute": 42}
